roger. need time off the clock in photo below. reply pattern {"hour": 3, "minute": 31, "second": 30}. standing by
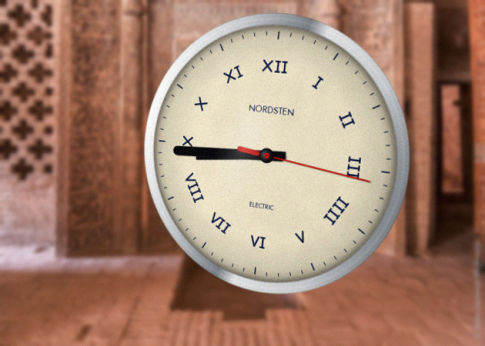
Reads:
{"hour": 8, "minute": 44, "second": 16}
